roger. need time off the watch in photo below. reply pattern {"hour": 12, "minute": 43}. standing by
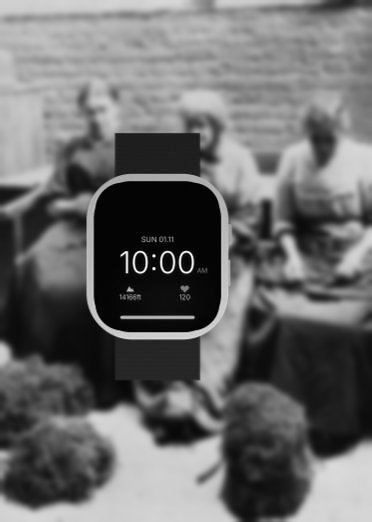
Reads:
{"hour": 10, "minute": 0}
